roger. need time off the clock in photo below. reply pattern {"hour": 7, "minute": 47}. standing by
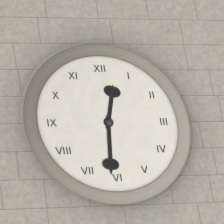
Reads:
{"hour": 12, "minute": 31}
